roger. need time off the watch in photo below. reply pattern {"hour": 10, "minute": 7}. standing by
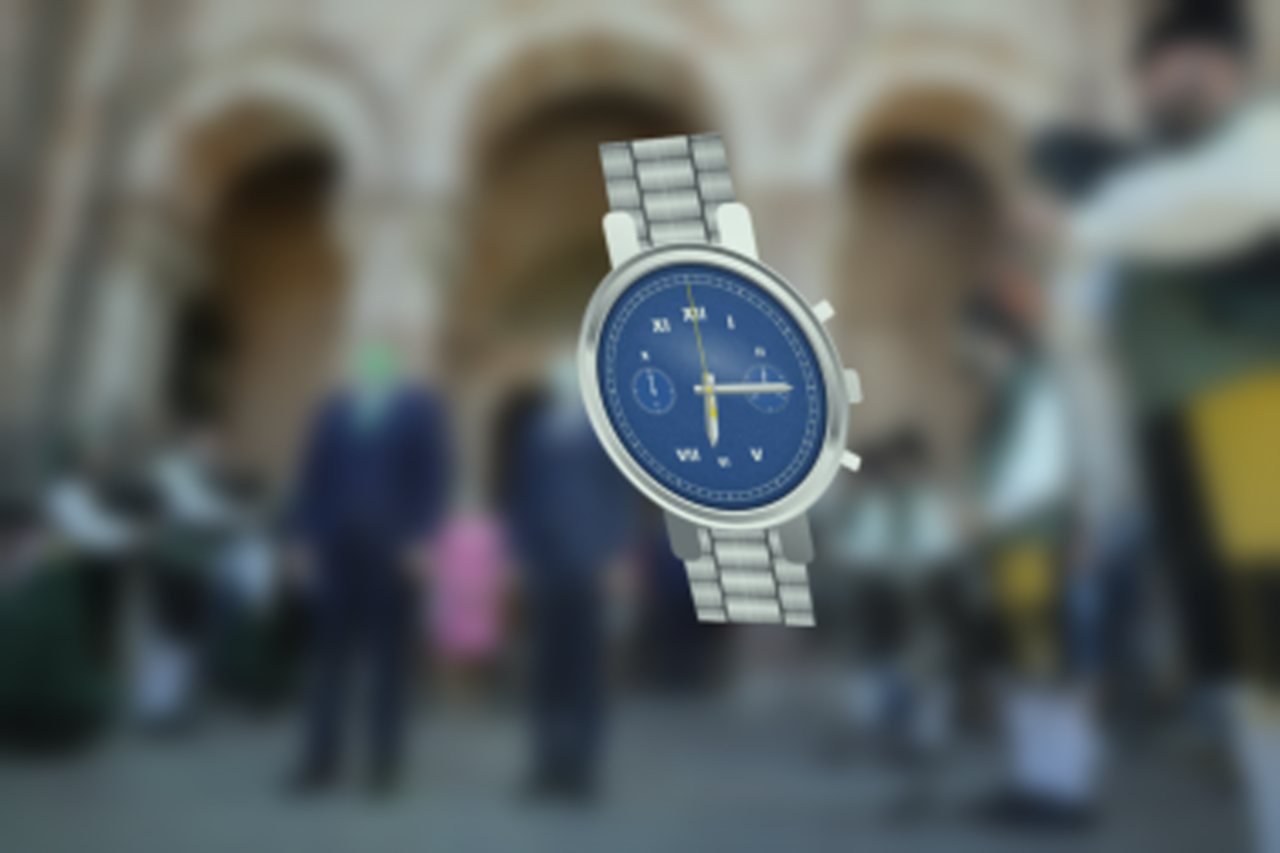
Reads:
{"hour": 6, "minute": 15}
